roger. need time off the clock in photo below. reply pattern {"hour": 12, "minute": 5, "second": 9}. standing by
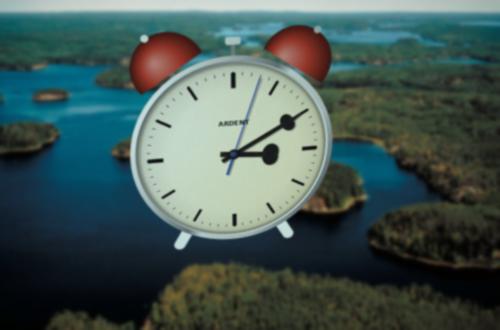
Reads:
{"hour": 3, "minute": 10, "second": 3}
